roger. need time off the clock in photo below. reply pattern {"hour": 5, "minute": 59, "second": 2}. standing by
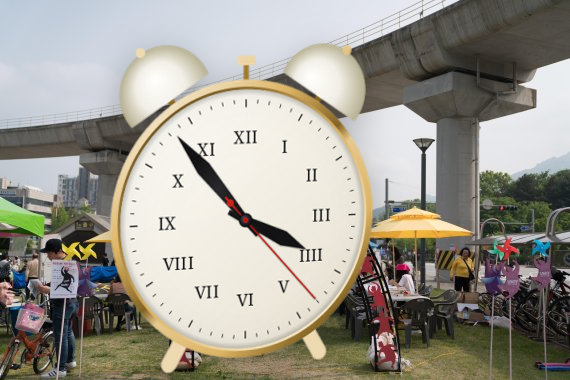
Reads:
{"hour": 3, "minute": 53, "second": 23}
